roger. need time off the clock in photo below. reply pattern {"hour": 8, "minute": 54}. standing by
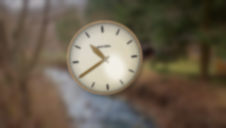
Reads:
{"hour": 10, "minute": 40}
